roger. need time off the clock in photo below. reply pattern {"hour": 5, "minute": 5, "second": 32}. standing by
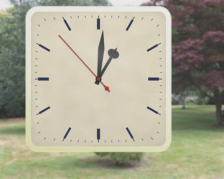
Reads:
{"hour": 1, "minute": 0, "second": 53}
